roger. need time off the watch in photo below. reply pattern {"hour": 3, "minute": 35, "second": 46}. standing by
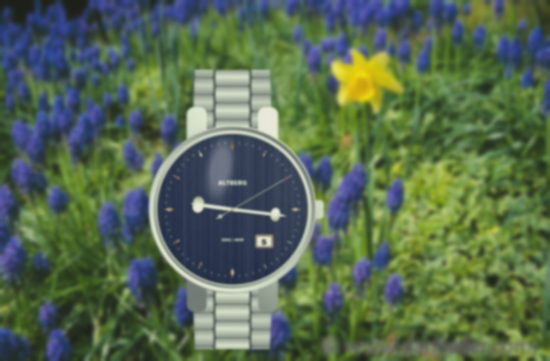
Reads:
{"hour": 9, "minute": 16, "second": 10}
